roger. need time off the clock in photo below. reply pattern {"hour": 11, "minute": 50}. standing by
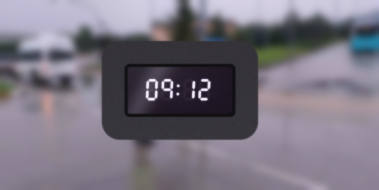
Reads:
{"hour": 9, "minute": 12}
